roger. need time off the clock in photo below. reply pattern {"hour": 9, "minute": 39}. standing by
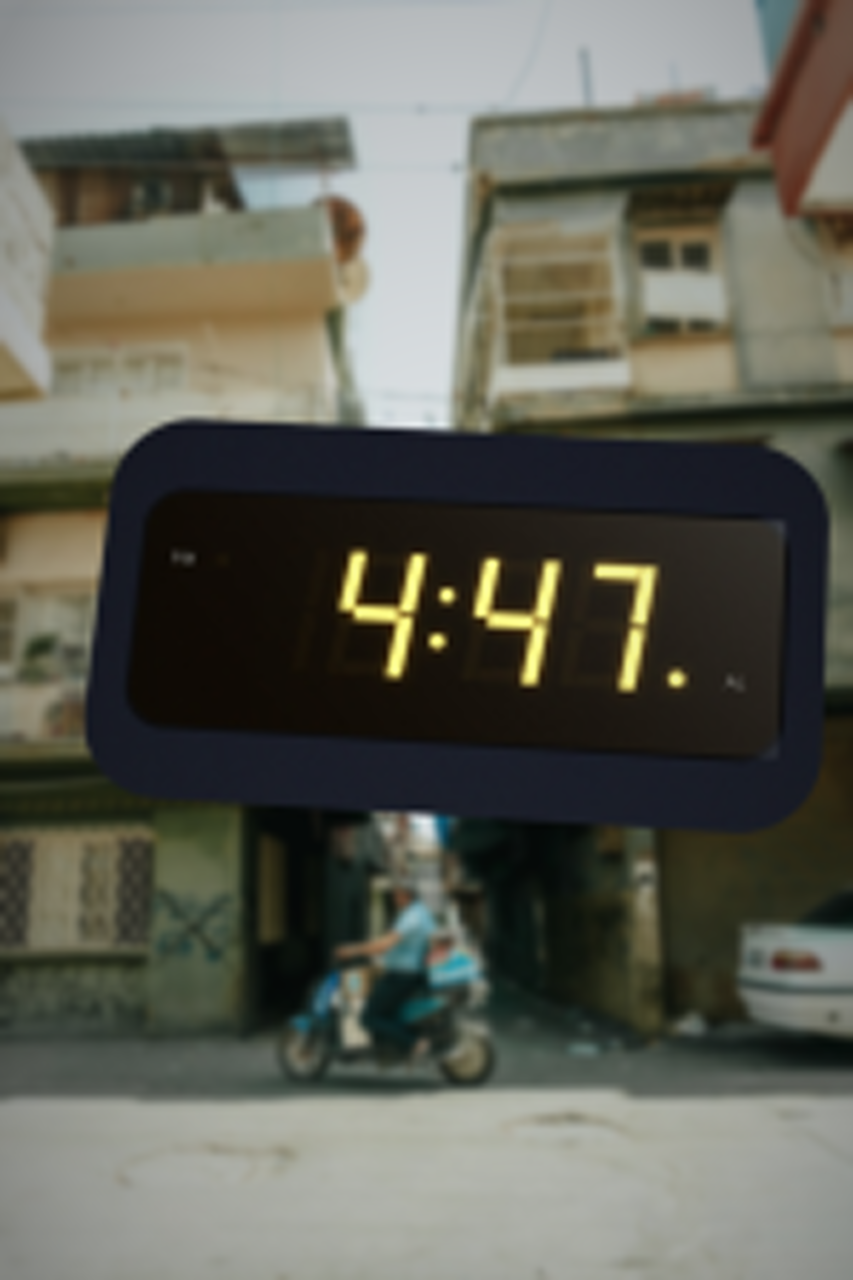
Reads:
{"hour": 4, "minute": 47}
